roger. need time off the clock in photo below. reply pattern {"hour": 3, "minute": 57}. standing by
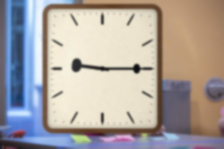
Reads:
{"hour": 9, "minute": 15}
